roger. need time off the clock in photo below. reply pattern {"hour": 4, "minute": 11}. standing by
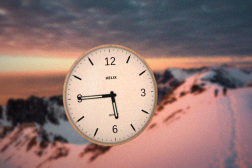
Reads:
{"hour": 5, "minute": 45}
